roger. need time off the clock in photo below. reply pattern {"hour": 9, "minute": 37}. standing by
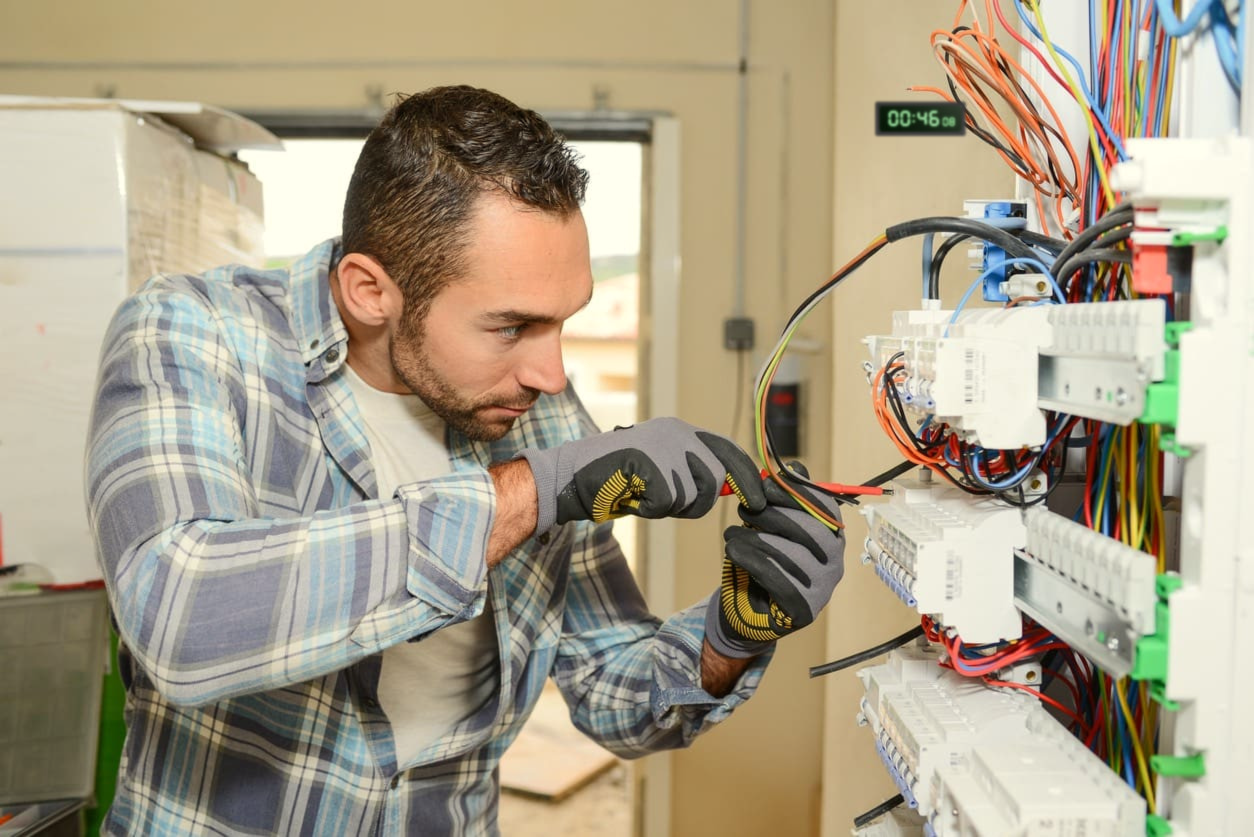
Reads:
{"hour": 0, "minute": 46}
